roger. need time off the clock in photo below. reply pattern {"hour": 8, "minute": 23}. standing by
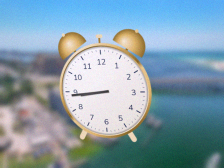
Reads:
{"hour": 8, "minute": 44}
